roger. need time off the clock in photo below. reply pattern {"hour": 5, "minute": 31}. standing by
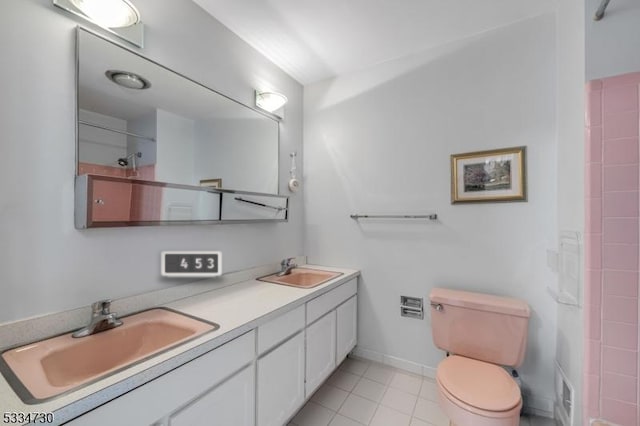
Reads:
{"hour": 4, "minute": 53}
